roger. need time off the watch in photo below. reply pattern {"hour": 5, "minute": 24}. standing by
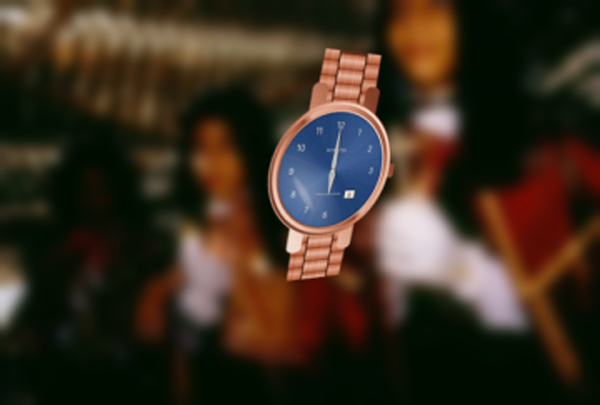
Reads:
{"hour": 6, "minute": 0}
